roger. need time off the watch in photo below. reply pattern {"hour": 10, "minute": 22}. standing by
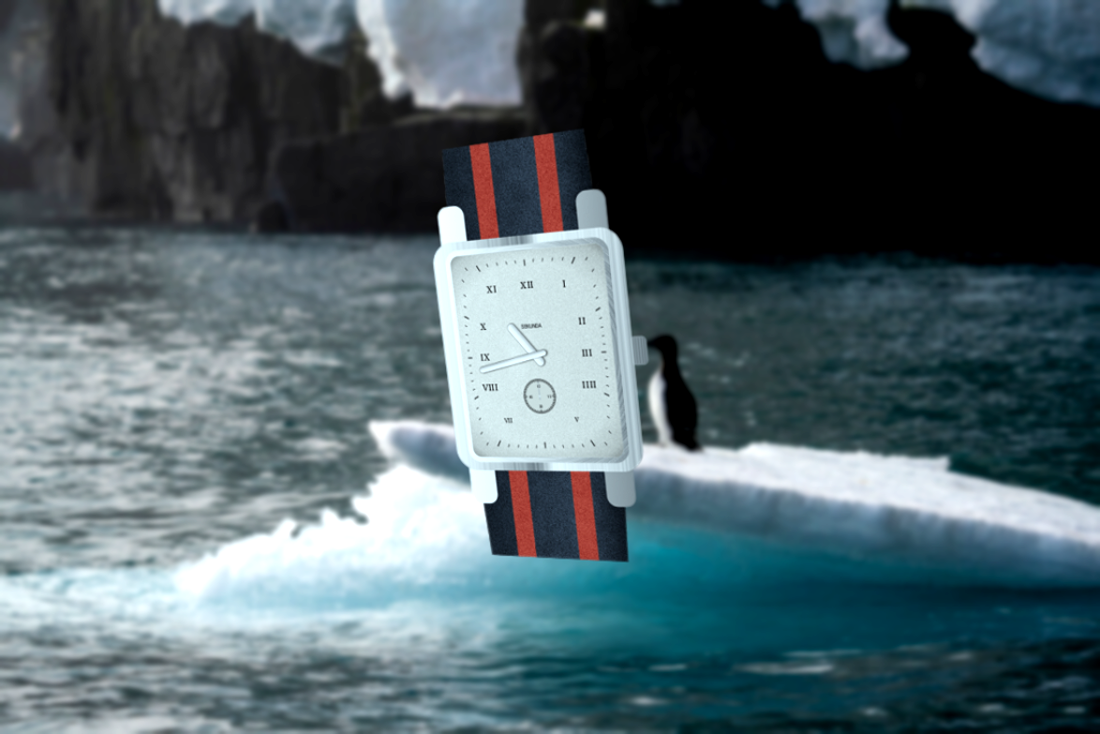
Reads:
{"hour": 10, "minute": 43}
